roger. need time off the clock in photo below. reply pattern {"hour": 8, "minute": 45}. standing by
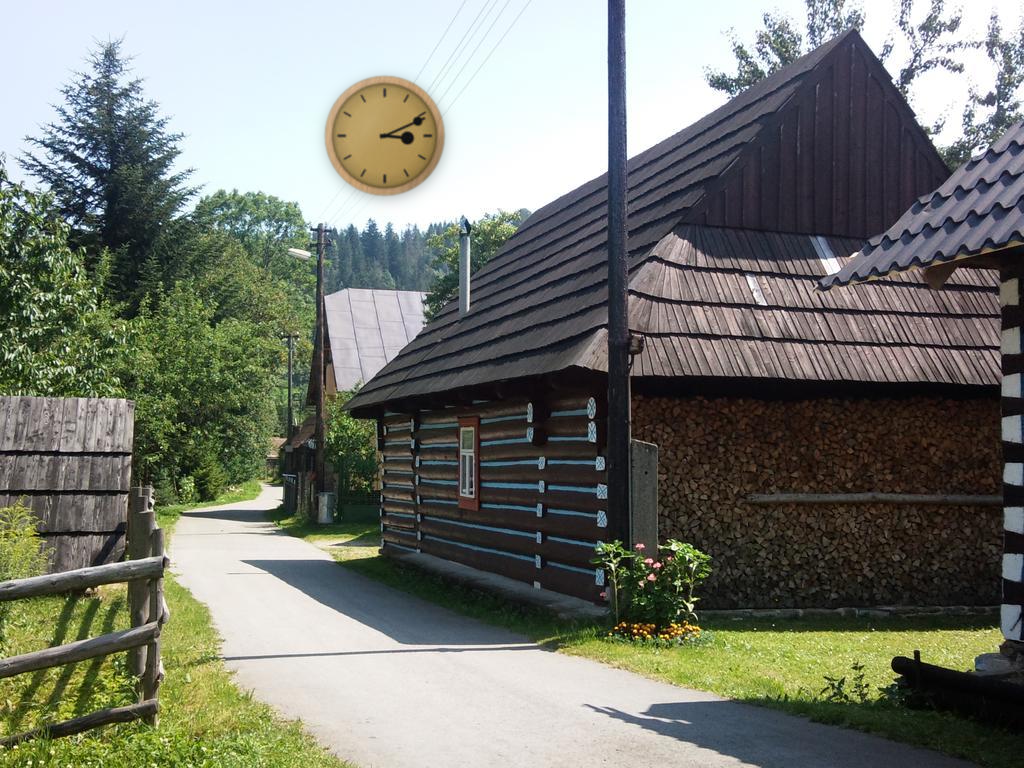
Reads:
{"hour": 3, "minute": 11}
